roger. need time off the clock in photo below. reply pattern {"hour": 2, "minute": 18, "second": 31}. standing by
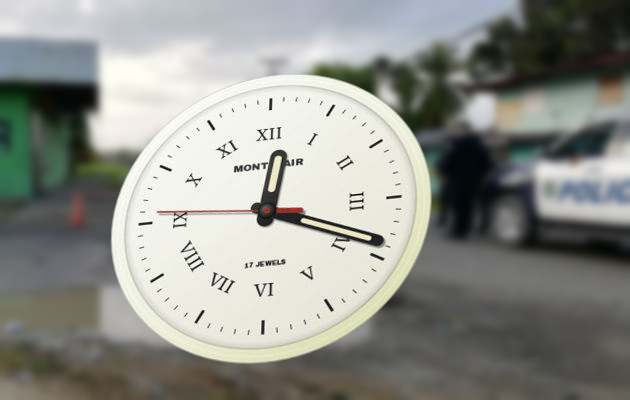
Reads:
{"hour": 12, "minute": 18, "second": 46}
